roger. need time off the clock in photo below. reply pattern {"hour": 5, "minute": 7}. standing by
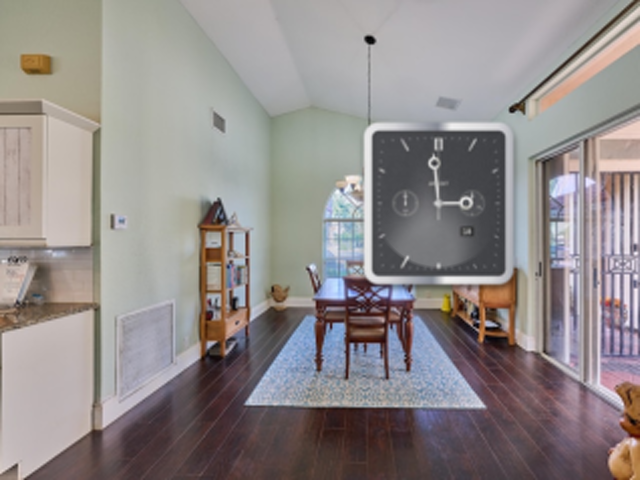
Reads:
{"hour": 2, "minute": 59}
